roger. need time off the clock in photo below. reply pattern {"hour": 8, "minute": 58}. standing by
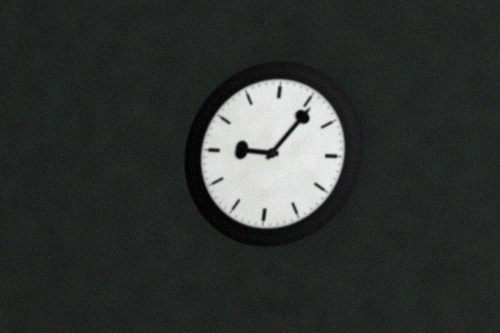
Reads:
{"hour": 9, "minute": 6}
